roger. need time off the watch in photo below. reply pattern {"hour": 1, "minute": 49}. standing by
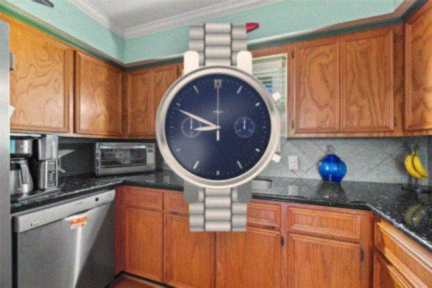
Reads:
{"hour": 8, "minute": 49}
